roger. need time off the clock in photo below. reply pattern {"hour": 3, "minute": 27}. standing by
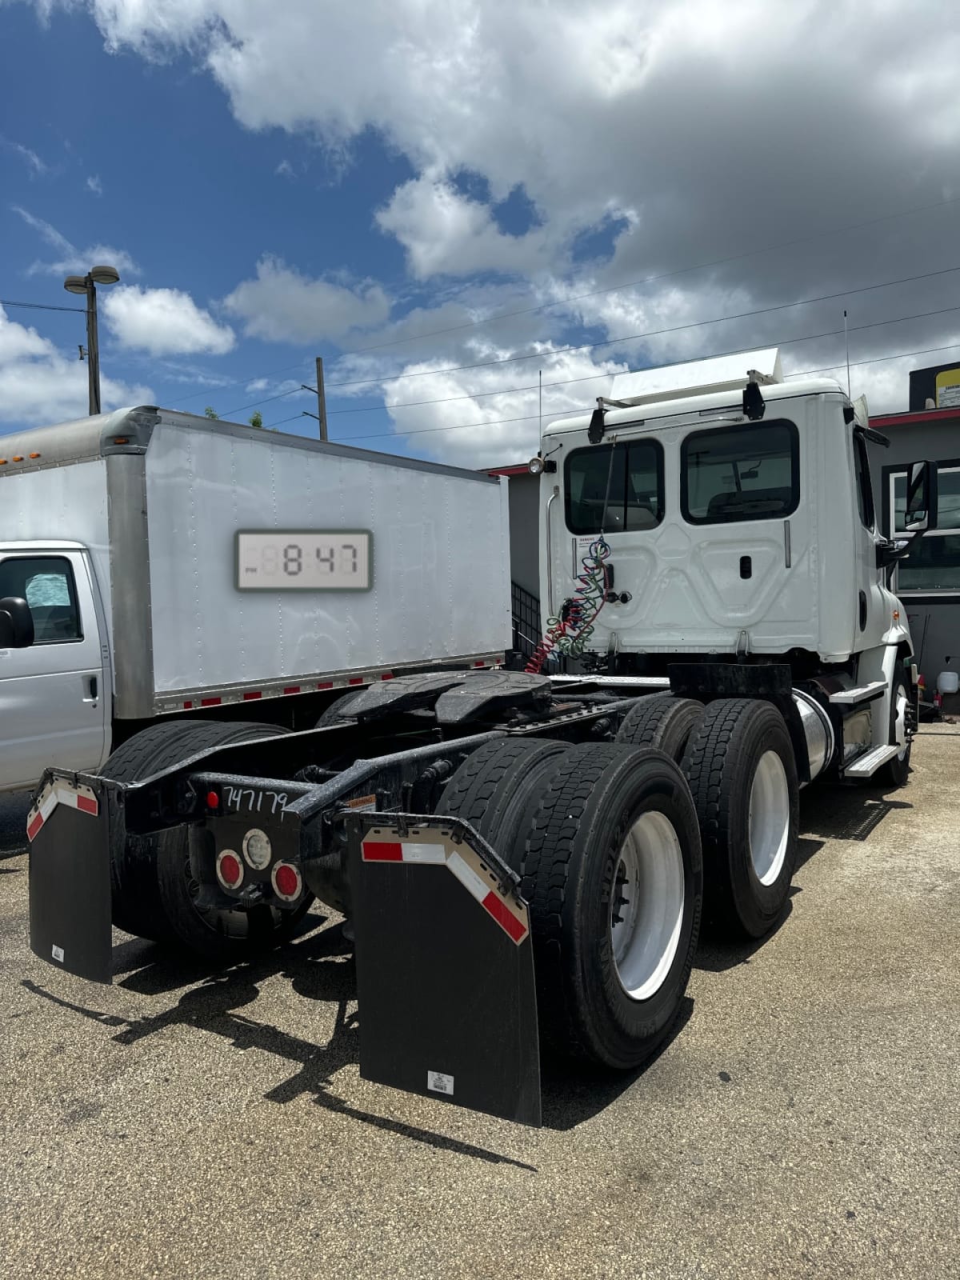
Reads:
{"hour": 8, "minute": 47}
